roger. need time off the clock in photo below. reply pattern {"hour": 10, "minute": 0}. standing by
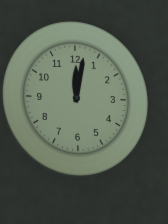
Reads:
{"hour": 12, "minute": 2}
